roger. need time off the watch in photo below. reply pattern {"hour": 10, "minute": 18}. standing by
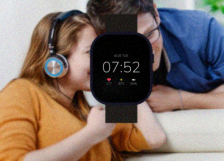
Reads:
{"hour": 7, "minute": 52}
